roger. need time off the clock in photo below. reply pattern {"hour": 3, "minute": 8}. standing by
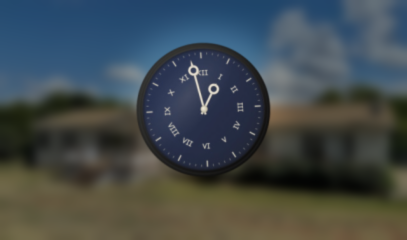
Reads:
{"hour": 12, "minute": 58}
